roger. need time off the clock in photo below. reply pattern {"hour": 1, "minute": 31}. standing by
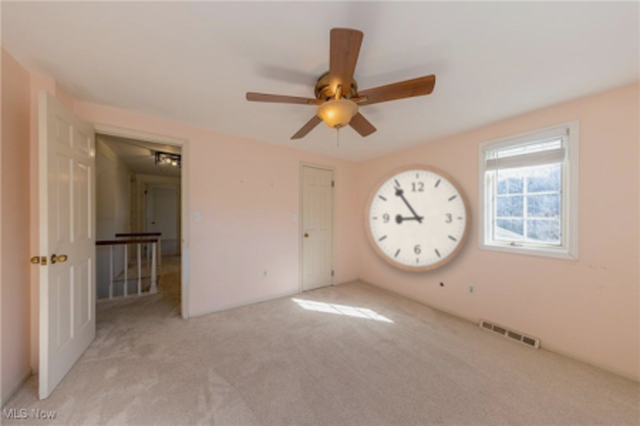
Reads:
{"hour": 8, "minute": 54}
